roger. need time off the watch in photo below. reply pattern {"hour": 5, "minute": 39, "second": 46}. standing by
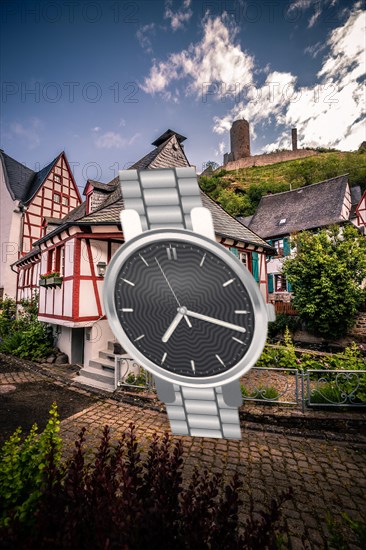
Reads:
{"hour": 7, "minute": 17, "second": 57}
